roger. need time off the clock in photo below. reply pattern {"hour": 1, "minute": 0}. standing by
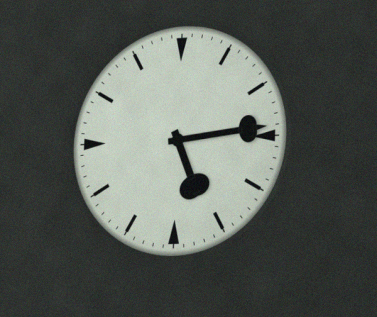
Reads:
{"hour": 5, "minute": 14}
